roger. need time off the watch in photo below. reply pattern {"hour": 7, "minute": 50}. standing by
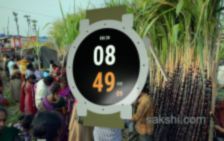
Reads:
{"hour": 8, "minute": 49}
